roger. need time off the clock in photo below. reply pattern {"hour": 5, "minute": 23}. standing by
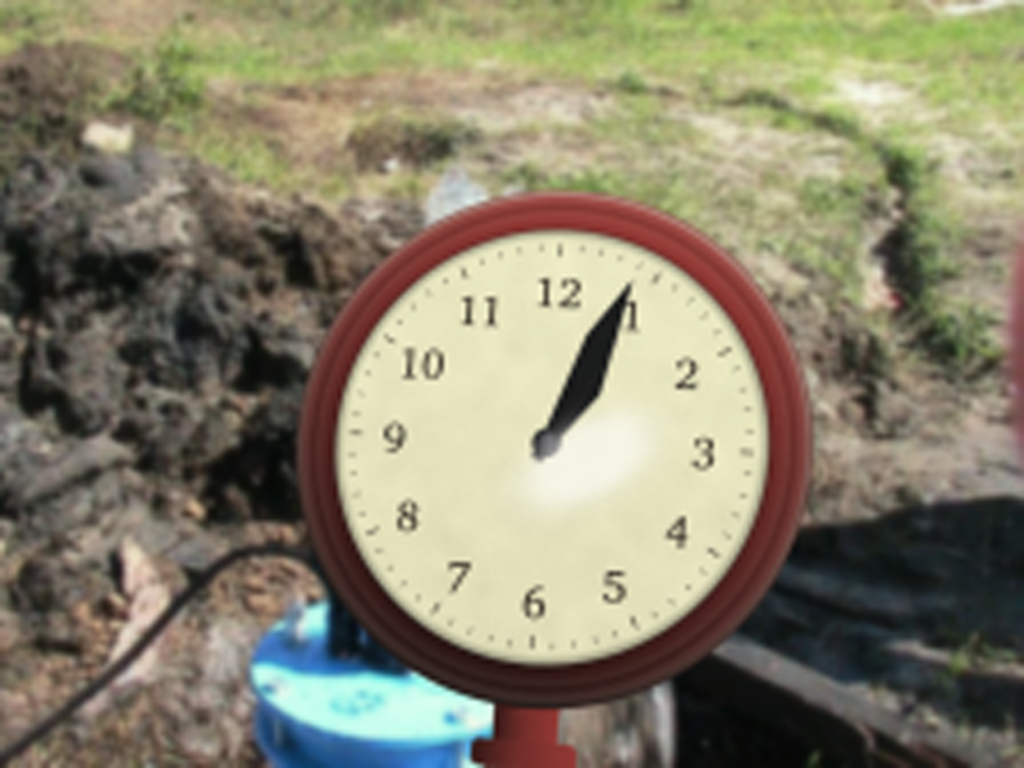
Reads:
{"hour": 1, "minute": 4}
